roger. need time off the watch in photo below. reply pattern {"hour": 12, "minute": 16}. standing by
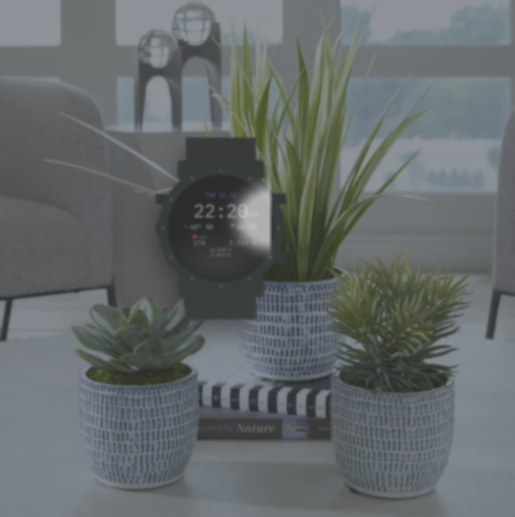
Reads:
{"hour": 22, "minute": 20}
